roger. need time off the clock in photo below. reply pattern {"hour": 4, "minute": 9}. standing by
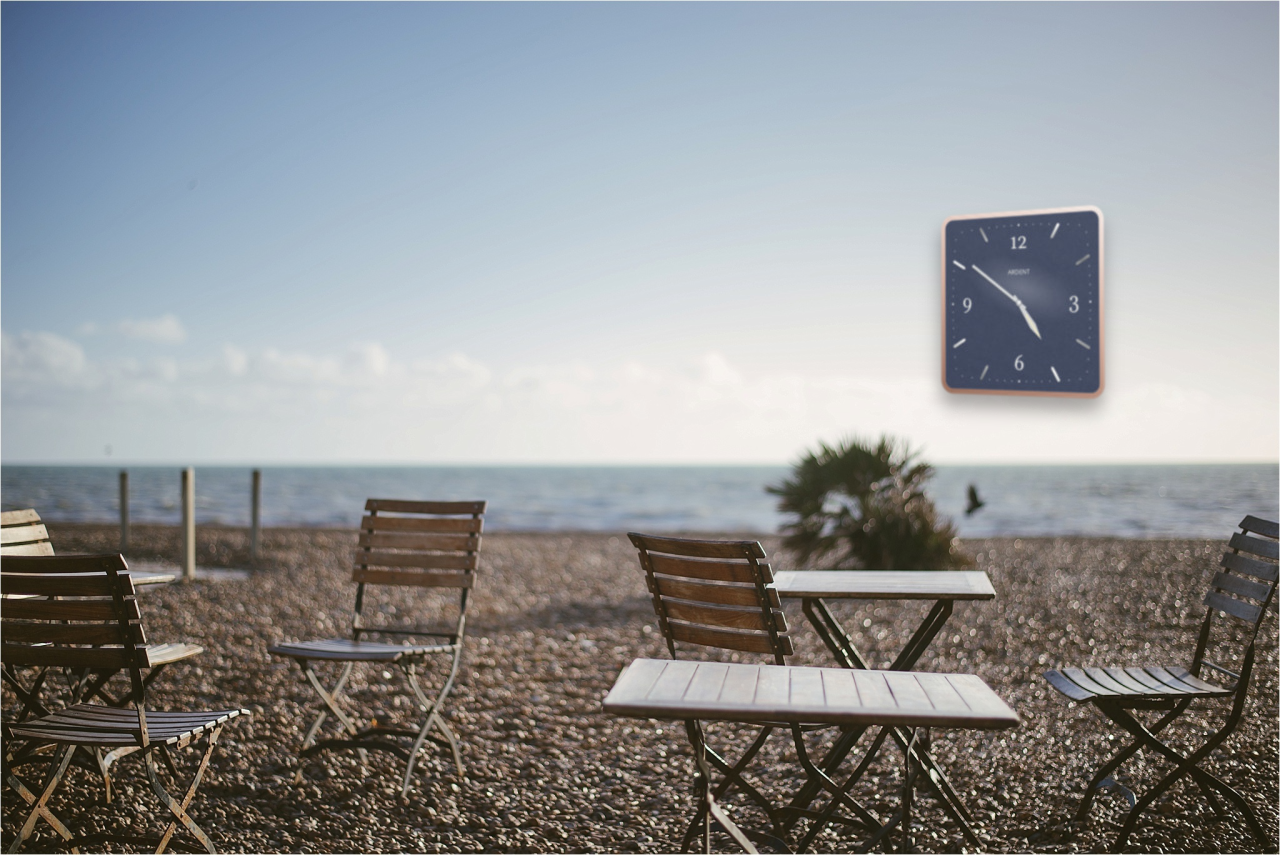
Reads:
{"hour": 4, "minute": 51}
